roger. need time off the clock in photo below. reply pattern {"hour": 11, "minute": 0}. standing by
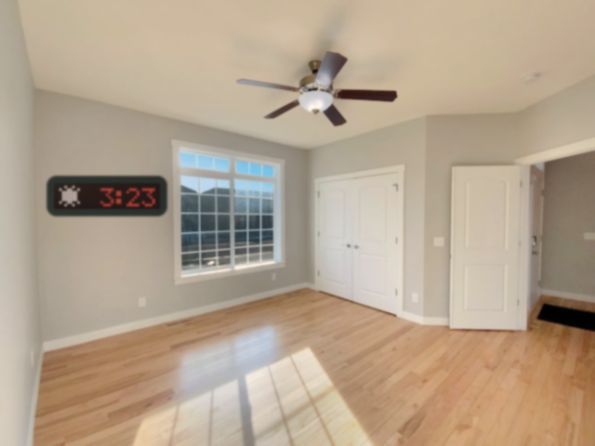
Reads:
{"hour": 3, "minute": 23}
